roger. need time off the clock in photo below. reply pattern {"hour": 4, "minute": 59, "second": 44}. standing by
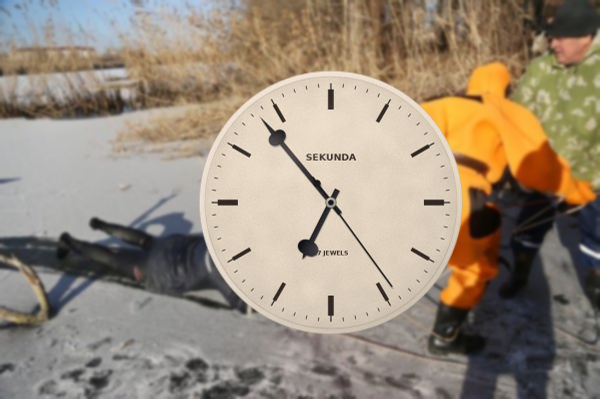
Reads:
{"hour": 6, "minute": 53, "second": 24}
